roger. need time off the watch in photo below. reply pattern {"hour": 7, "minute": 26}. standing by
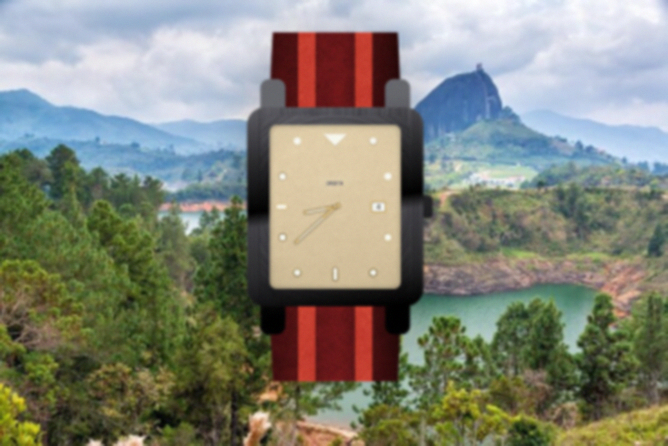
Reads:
{"hour": 8, "minute": 38}
